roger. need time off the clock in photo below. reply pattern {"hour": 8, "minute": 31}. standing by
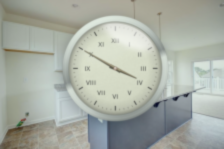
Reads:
{"hour": 3, "minute": 50}
